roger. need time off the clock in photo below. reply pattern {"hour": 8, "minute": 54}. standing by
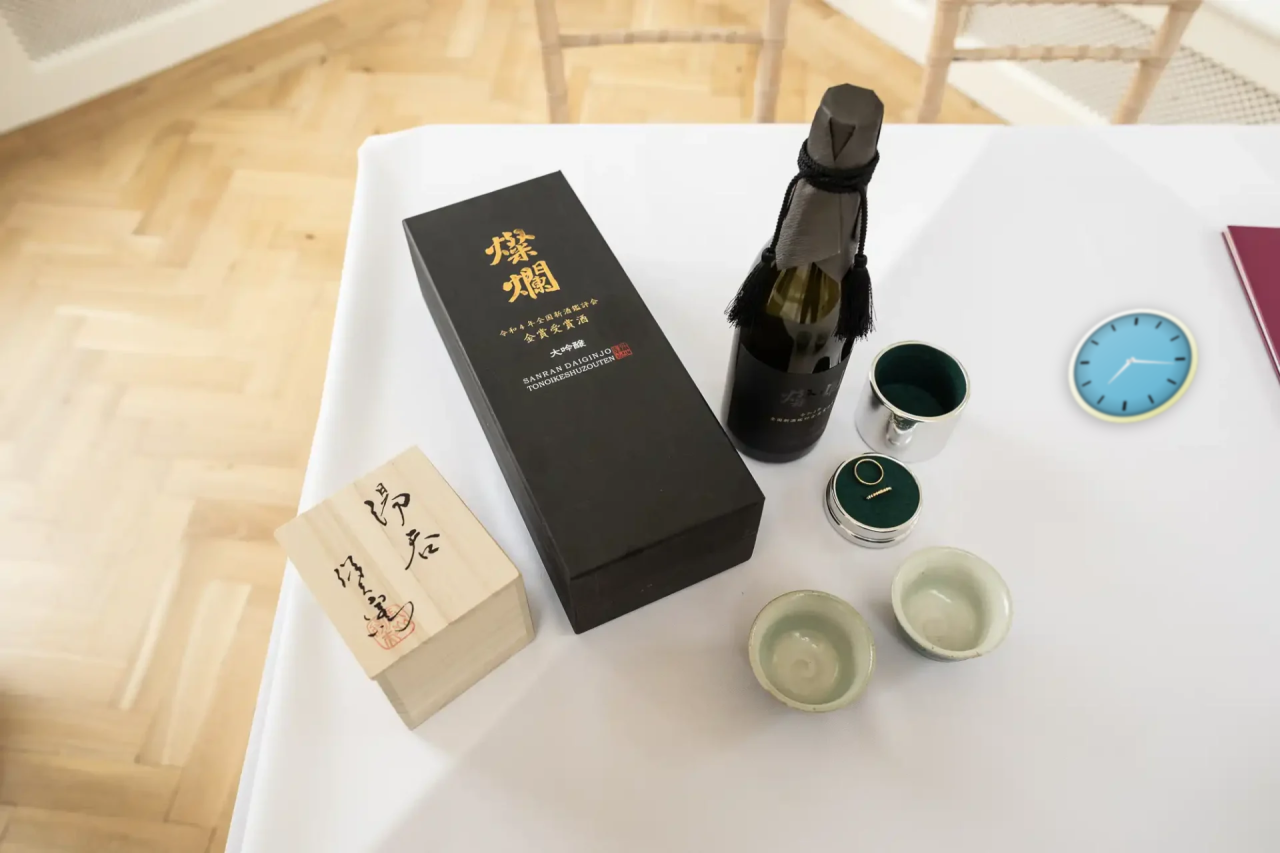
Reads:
{"hour": 7, "minute": 16}
